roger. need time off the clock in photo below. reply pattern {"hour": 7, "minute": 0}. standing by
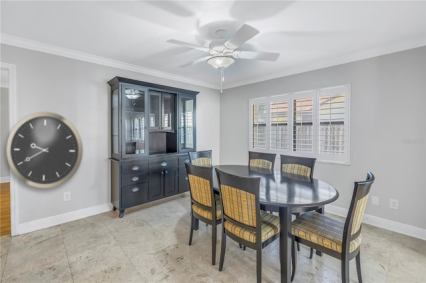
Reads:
{"hour": 9, "minute": 40}
